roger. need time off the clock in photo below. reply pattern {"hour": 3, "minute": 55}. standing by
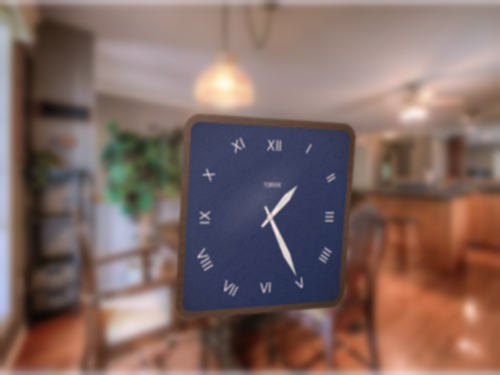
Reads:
{"hour": 1, "minute": 25}
